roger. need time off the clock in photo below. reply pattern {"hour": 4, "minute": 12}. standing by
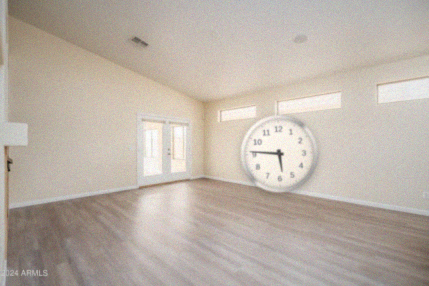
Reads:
{"hour": 5, "minute": 46}
